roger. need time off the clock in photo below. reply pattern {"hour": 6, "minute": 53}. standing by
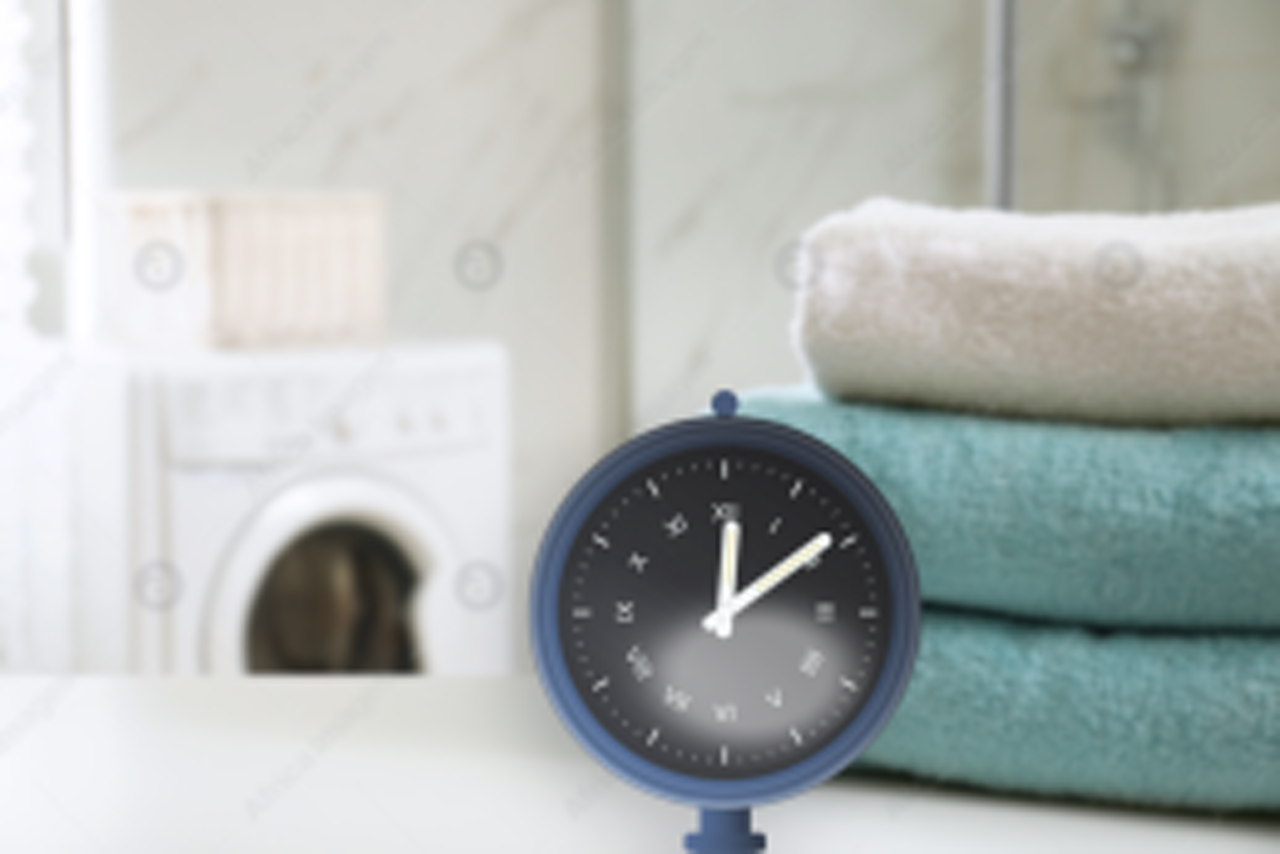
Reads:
{"hour": 12, "minute": 9}
